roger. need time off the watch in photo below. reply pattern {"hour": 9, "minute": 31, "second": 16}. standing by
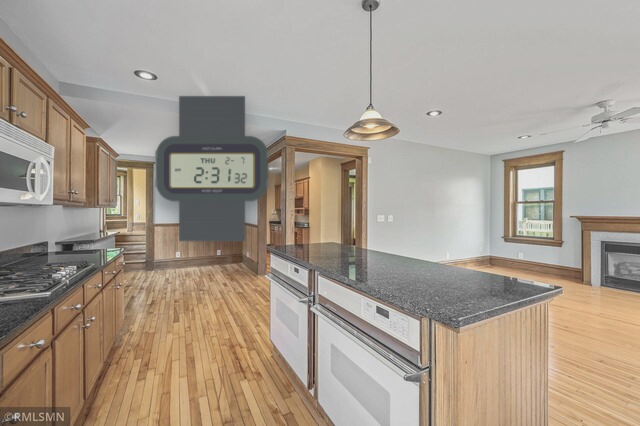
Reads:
{"hour": 2, "minute": 31, "second": 32}
